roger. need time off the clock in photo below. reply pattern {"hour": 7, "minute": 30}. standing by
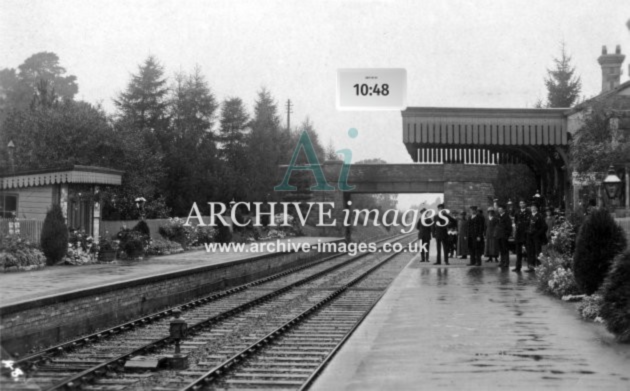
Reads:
{"hour": 10, "minute": 48}
